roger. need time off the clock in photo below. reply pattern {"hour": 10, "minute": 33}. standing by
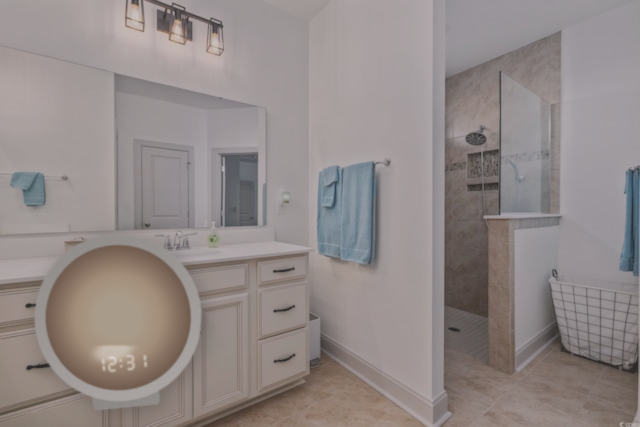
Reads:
{"hour": 12, "minute": 31}
